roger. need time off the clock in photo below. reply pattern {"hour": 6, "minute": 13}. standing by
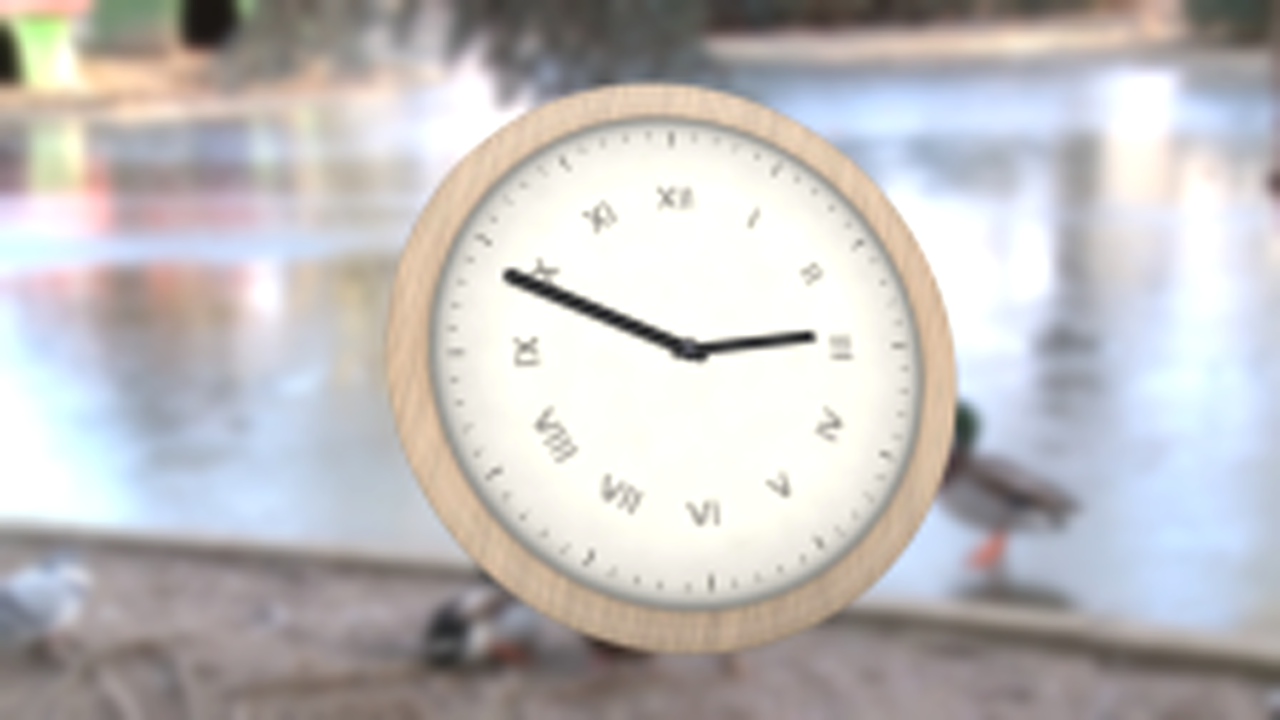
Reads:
{"hour": 2, "minute": 49}
